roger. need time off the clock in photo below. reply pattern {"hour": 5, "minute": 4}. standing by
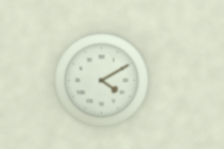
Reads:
{"hour": 4, "minute": 10}
